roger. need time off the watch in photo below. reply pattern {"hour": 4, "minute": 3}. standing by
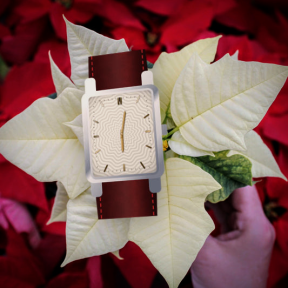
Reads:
{"hour": 6, "minute": 2}
